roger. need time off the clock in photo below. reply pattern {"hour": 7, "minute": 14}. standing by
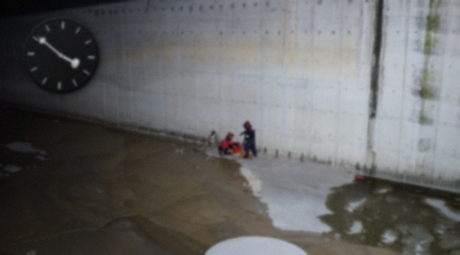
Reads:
{"hour": 3, "minute": 51}
